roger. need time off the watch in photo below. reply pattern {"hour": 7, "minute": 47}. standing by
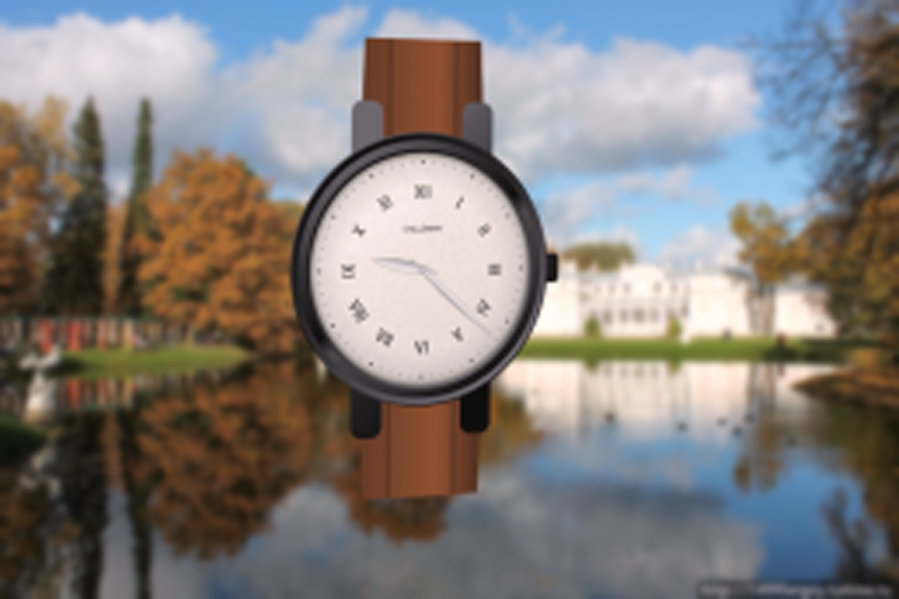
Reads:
{"hour": 9, "minute": 22}
